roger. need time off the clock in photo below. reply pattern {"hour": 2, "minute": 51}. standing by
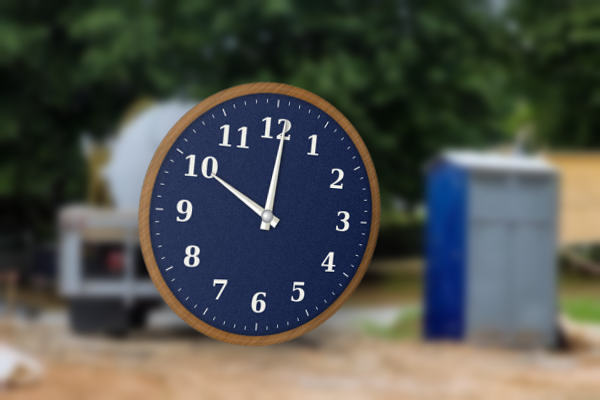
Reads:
{"hour": 10, "minute": 1}
